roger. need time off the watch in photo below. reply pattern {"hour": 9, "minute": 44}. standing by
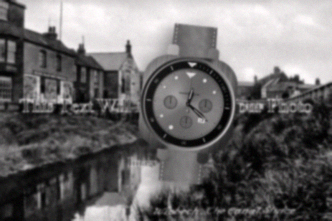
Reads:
{"hour": 12, "minute": 21}
